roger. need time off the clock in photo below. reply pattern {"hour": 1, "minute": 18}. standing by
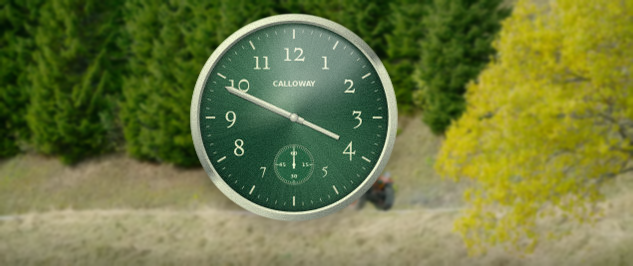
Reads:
{"hour": 3, "minute": 49}
